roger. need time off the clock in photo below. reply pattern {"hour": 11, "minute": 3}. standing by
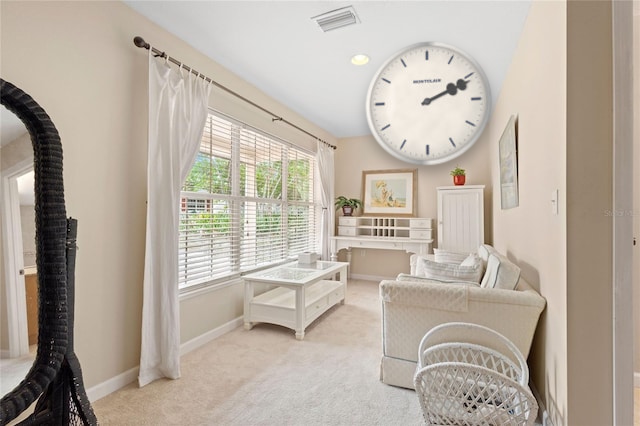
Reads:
{"hour": 2, "minute": 11}
